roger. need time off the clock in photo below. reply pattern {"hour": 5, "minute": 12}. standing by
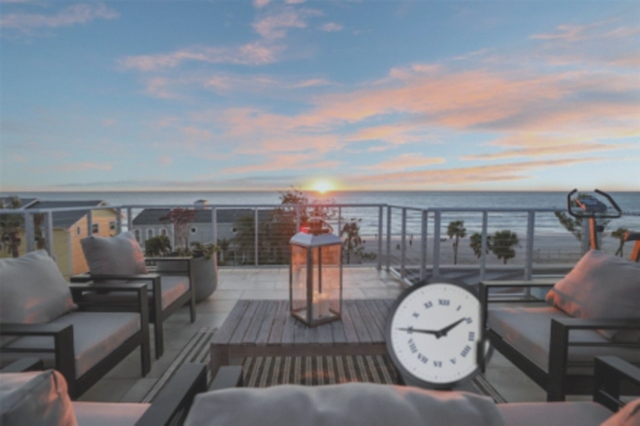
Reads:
{"hour": 1, "minute": 45}
